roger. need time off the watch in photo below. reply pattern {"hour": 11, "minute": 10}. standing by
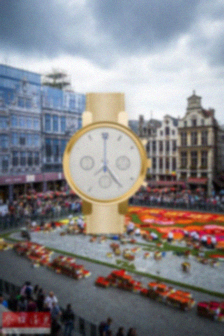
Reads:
{"hour": 7, "minute": 24}
